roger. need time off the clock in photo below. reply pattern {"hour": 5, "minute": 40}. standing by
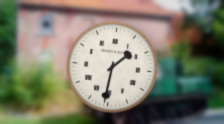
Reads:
{"hour": 1, "minute": 31}
